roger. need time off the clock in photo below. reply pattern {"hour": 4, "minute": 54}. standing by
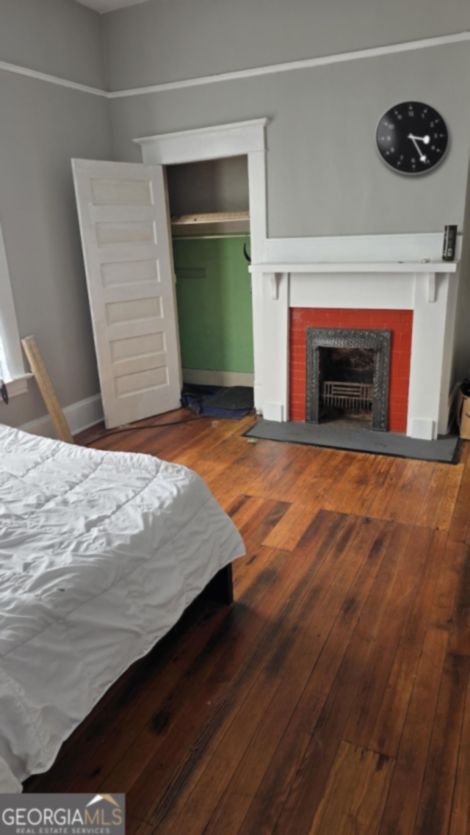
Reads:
{"hour": 3, "minute": 26}
